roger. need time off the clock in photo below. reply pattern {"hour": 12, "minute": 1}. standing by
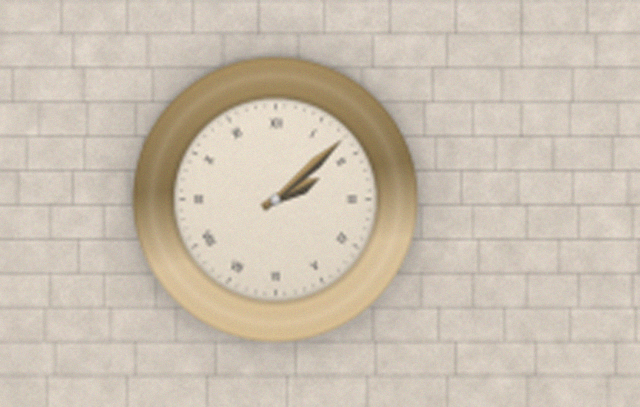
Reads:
{"hour": 2, "minute": 8}
